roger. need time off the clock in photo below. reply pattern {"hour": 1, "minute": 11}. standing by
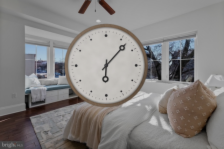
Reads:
{"hour": 6, "minute": 7}
